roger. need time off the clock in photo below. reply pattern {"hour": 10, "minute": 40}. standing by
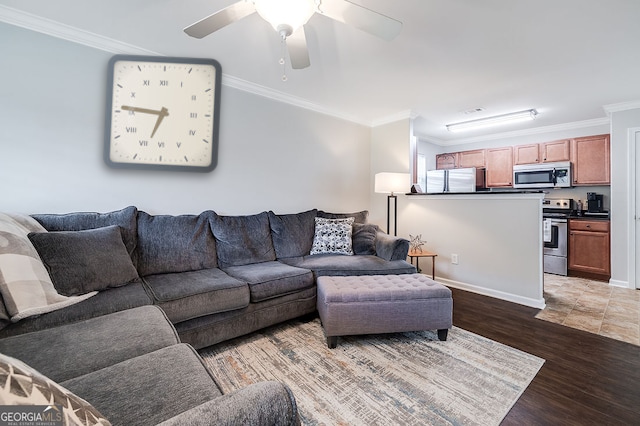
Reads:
{"hour": 6, "minute": 46}
